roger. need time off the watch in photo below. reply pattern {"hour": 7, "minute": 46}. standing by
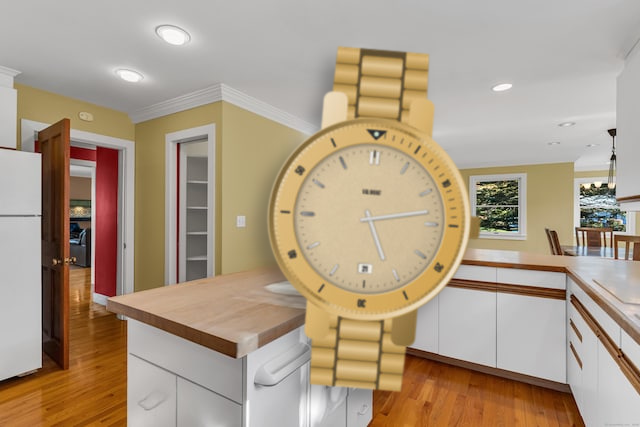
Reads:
{"hour": 5, "minute": 13}
